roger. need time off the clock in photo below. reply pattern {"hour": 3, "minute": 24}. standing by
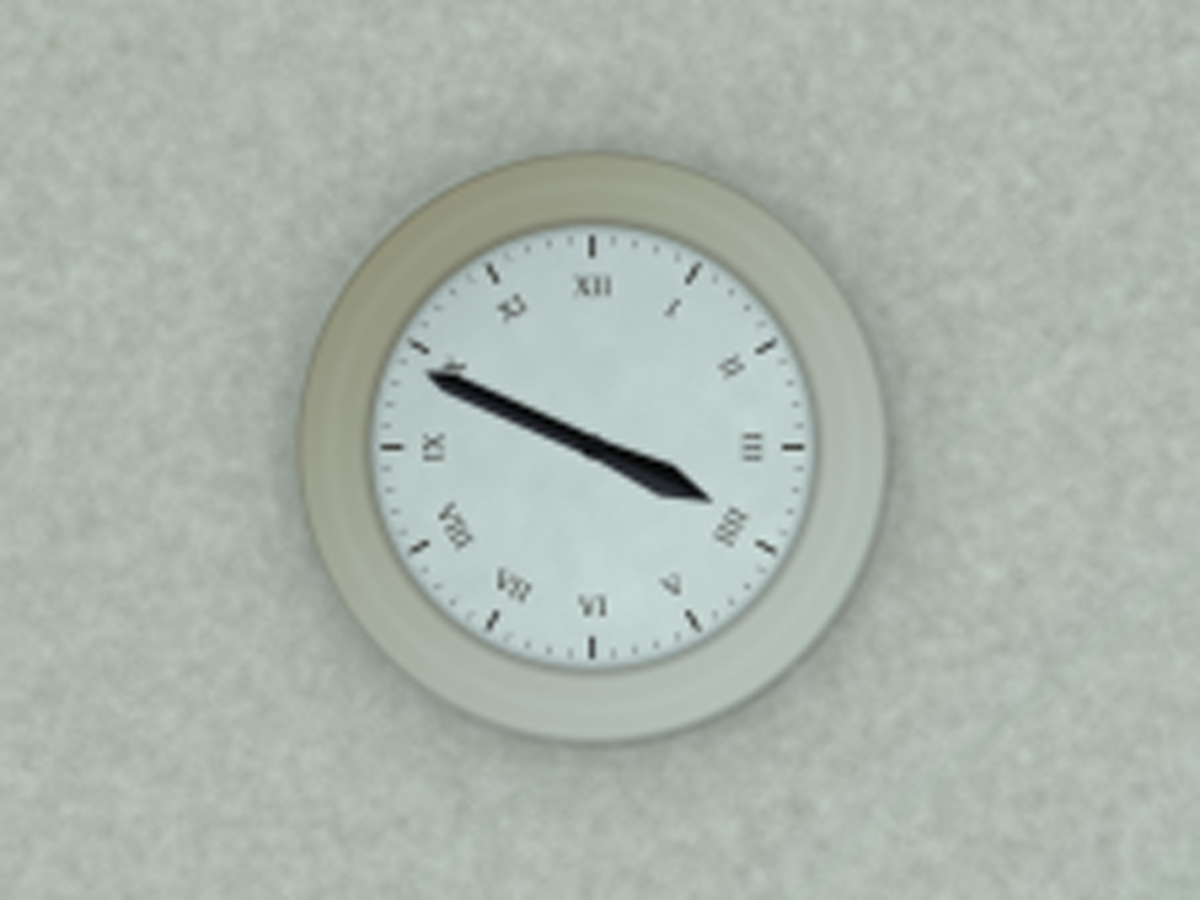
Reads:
{"hour": 3, "minute": 49}
